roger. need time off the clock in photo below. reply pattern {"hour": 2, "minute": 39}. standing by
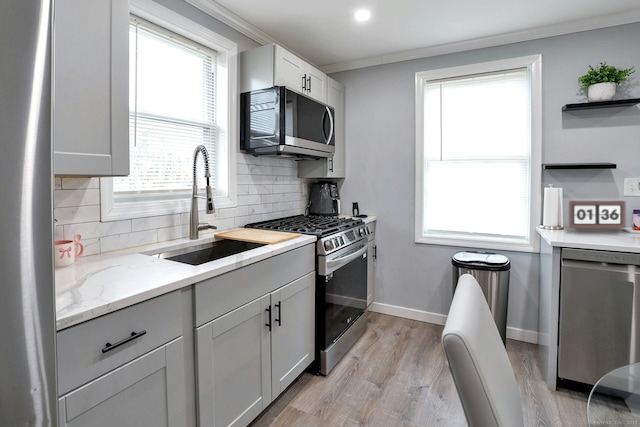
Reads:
{"hour": 1, "minute": 36}
